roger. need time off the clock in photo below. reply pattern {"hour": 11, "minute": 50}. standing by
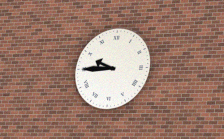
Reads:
{"hour": 9, "minute": 45}
